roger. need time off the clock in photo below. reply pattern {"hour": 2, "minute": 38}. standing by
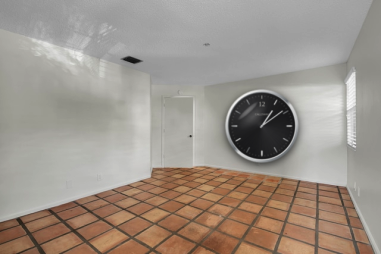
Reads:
{"hour": 1, "minute": 9}
